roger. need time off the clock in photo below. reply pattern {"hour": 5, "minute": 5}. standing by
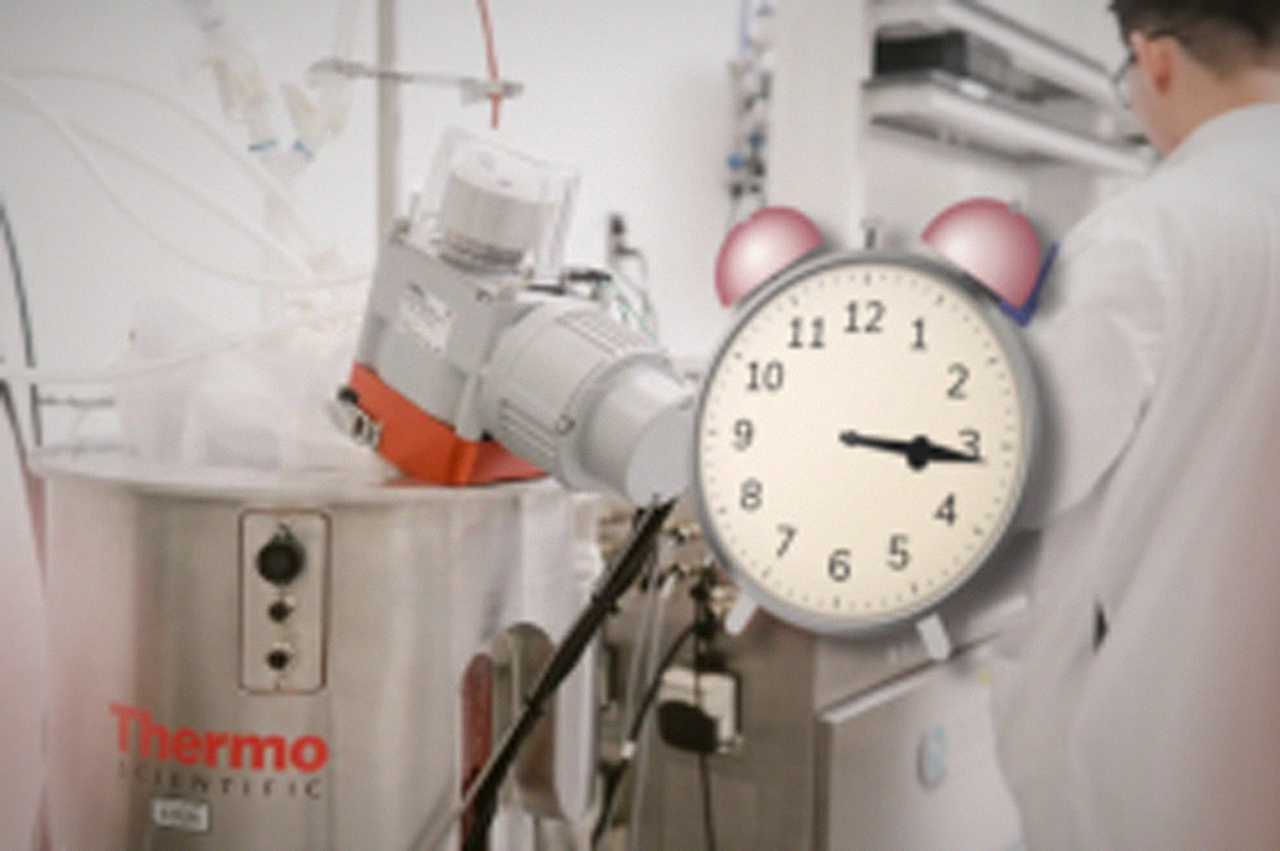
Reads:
{"hour": 3, "minute": 16}
